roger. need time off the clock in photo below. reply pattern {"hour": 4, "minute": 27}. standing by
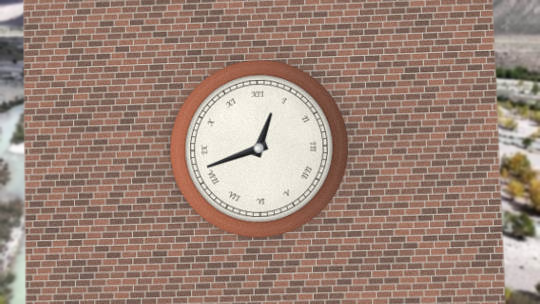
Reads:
{"hour": 12, "minute": 42}
